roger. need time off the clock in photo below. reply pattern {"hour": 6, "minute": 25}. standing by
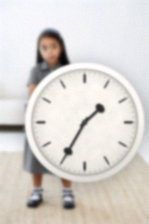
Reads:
{"hour": 1, "minute": 35}
